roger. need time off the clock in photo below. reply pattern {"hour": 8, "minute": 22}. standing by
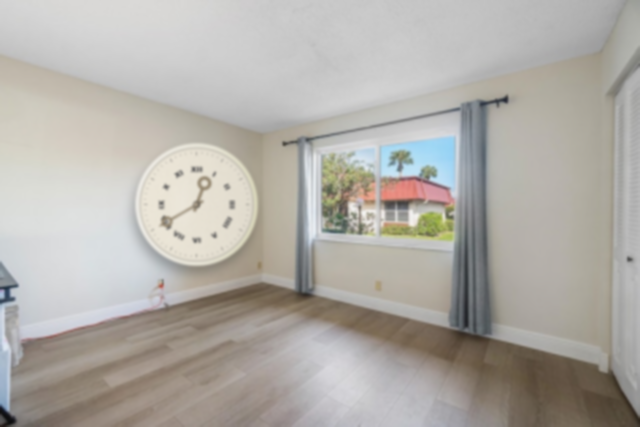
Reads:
{"hour": 12, "minute": 40}
